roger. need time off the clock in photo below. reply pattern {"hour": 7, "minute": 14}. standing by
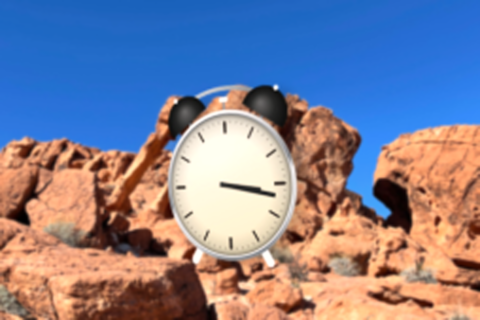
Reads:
{"hour": 3, "minute": 17}
